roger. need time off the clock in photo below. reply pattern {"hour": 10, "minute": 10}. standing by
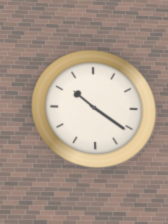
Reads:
{"hour": 10, "minute": 21}
